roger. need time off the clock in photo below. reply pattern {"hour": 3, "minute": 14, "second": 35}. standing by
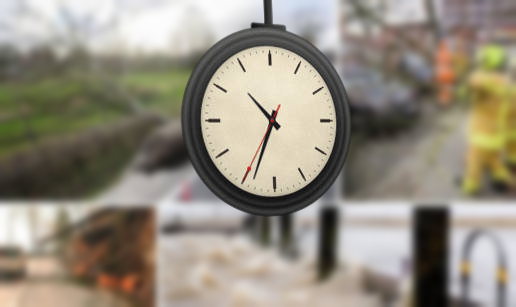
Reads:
{"hour": 10, "minute": 33, "second": 35}
